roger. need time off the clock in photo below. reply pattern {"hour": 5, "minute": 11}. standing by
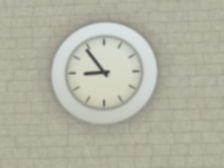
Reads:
{"hour": 8, "minute": 54}
